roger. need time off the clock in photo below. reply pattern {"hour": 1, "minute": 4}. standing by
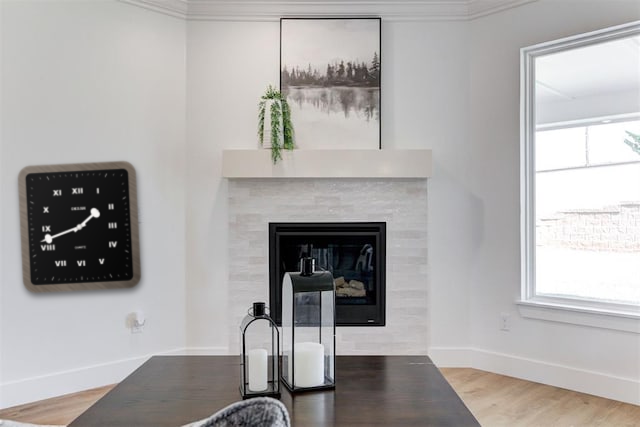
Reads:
{"hour": 1, "minute": 42}
